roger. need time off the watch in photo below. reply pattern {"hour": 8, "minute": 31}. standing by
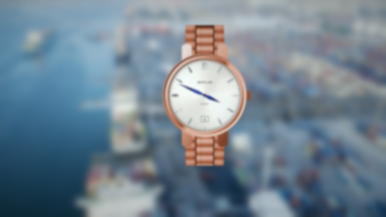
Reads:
{"hour": 3, "minute": 49}
